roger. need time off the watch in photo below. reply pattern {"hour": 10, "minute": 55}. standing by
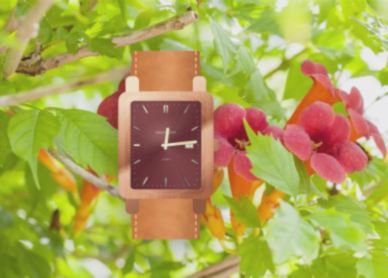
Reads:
{"hour": 12, "minute": 14}
